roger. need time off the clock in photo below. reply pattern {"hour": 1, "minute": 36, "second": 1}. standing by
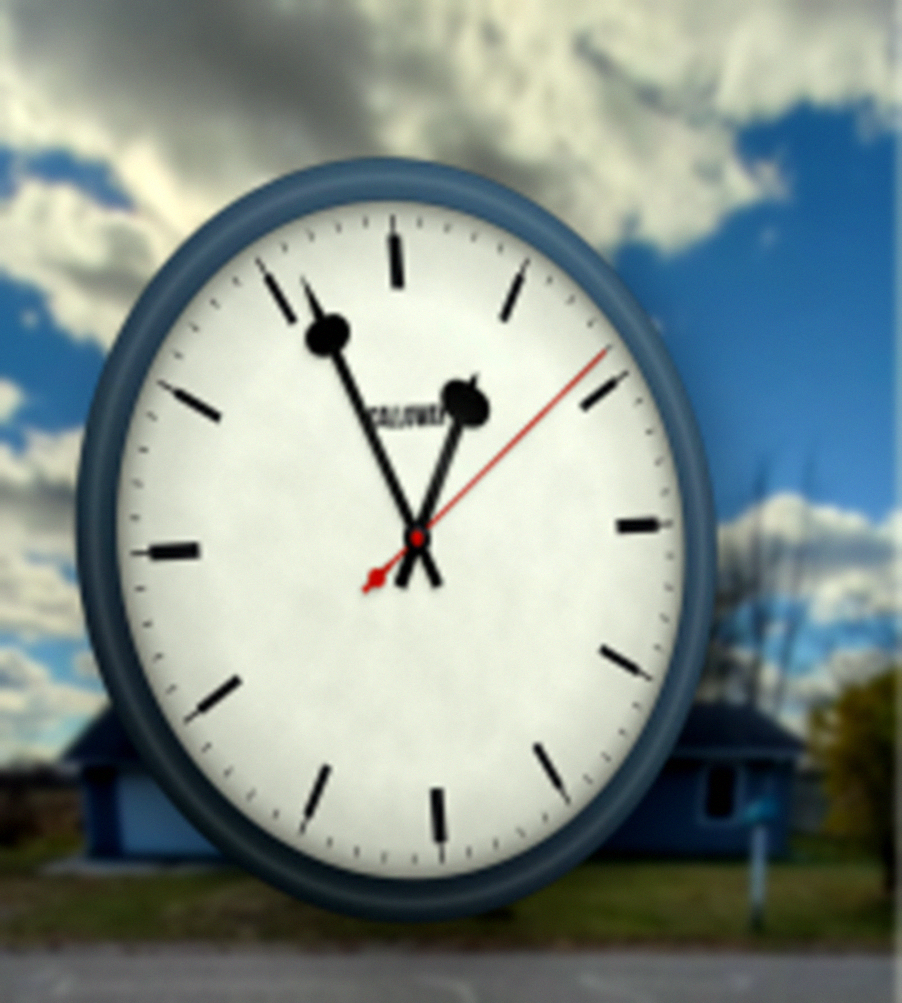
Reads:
{"hour": 12, "minute": 56, "second": 9}
